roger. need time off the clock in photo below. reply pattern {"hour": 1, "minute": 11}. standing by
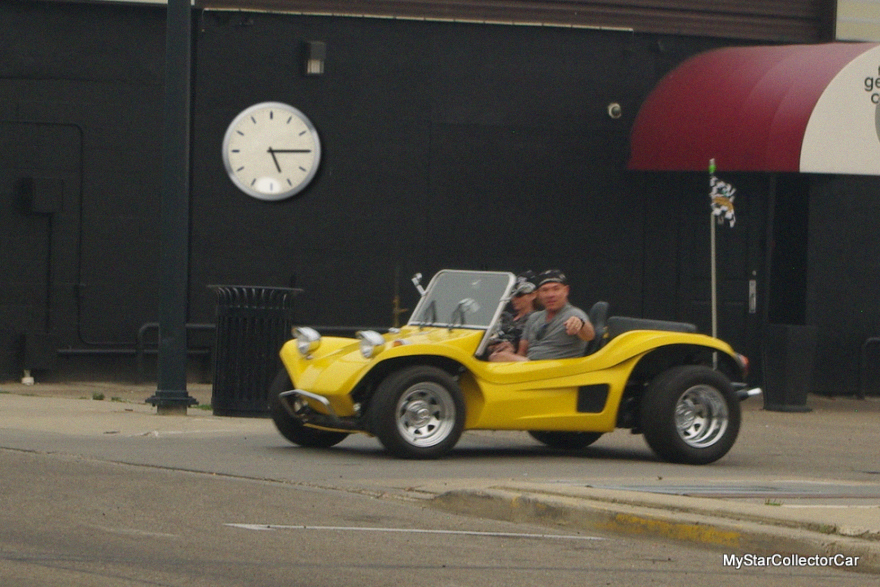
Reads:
{"hour": 5, "minute": 15}
